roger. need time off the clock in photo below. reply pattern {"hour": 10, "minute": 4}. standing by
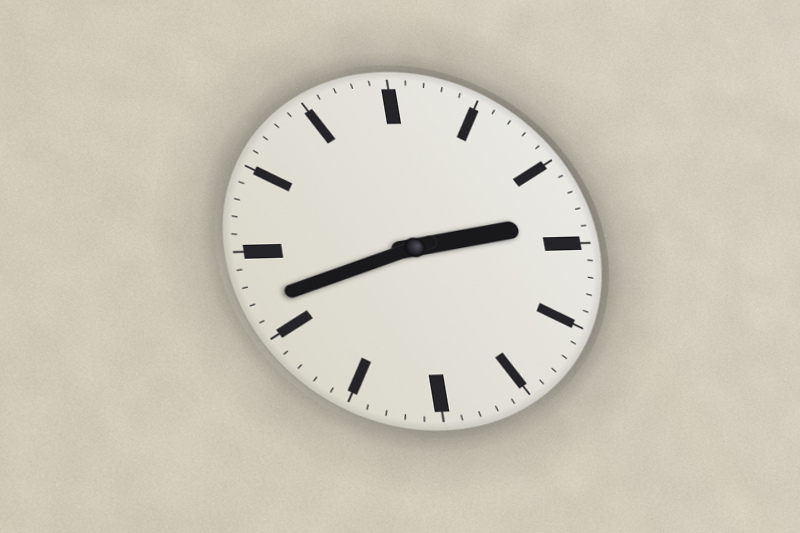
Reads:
{"hour": 2, "minute": 42}
